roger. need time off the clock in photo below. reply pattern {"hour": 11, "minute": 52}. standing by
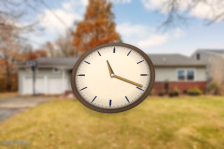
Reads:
{"hour": 11, "minute": 19}
